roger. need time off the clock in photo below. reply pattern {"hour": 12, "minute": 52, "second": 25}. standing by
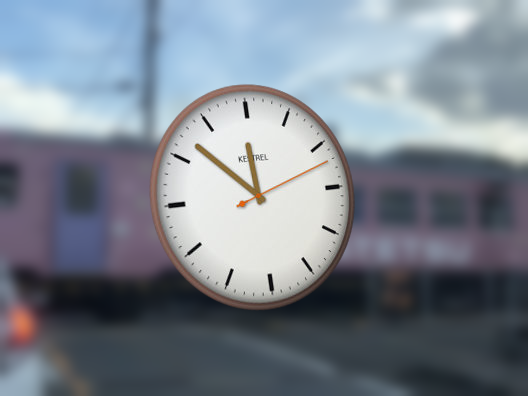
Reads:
{"hour": 11, "minute": 52, "second": 12}
